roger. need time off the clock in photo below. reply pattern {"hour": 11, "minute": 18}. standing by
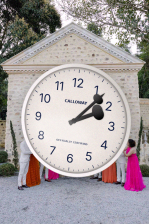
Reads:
{"hour": 2, "minute": 7}
